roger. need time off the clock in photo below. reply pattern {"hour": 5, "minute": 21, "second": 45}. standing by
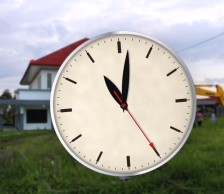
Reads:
{"hour": 11, "minute": 1, "second": 25}
